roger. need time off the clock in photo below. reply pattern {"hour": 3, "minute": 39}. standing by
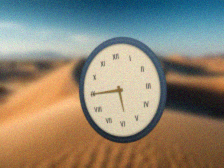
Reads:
{"hour": 5, "minute": 45}
